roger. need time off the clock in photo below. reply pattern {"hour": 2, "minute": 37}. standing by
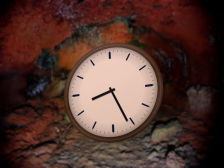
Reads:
{"hour": 8, "minute": 26}
